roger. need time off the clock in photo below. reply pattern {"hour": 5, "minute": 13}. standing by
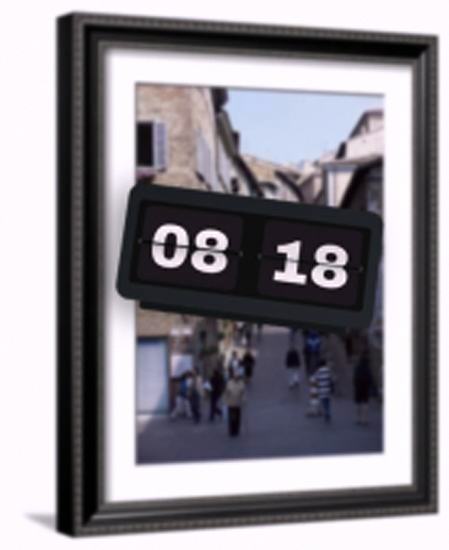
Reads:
{"hour": 8, "minute": 18}
